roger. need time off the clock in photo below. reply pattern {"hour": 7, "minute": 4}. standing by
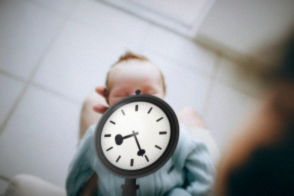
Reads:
{"hour": 8, "minute": 26}
